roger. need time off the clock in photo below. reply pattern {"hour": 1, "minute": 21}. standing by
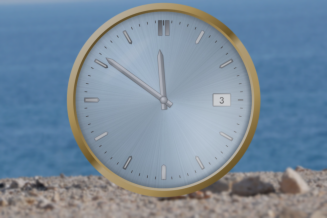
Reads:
{"hour": 11, "minute": 51}
